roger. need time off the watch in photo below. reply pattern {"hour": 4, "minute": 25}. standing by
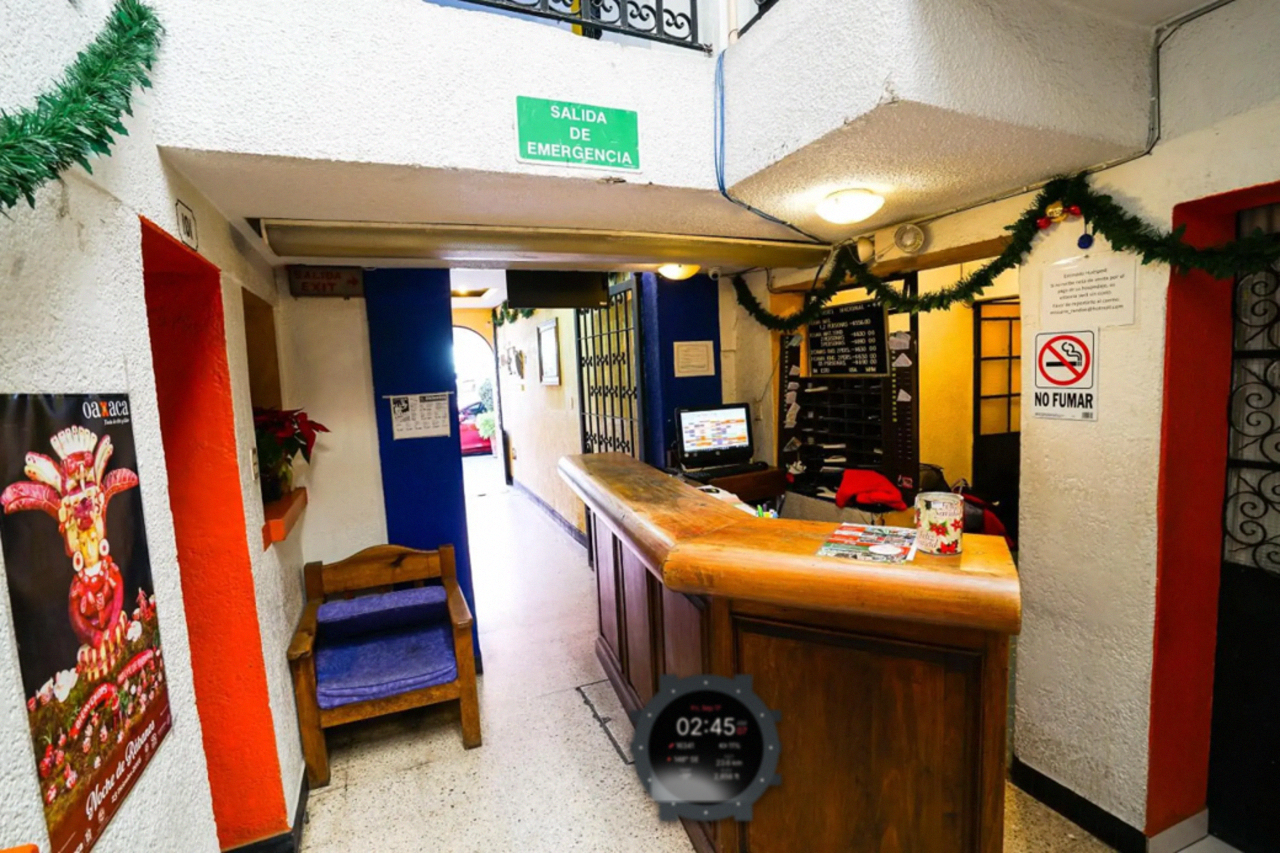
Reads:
{"hour": 2, "minute": 45}
